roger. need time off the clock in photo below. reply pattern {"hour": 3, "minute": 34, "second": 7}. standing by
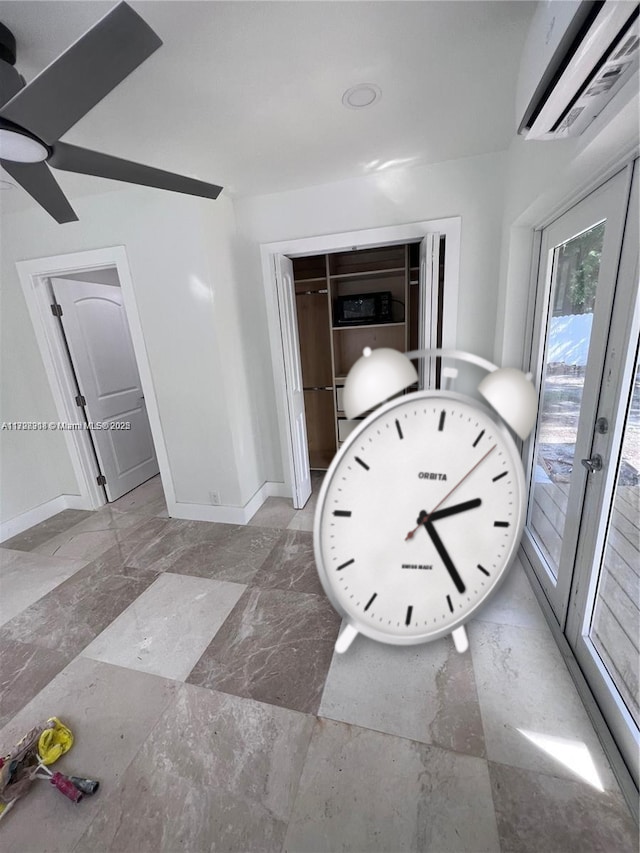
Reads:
{"hour": 2, "minute": 23, "second": 7}
